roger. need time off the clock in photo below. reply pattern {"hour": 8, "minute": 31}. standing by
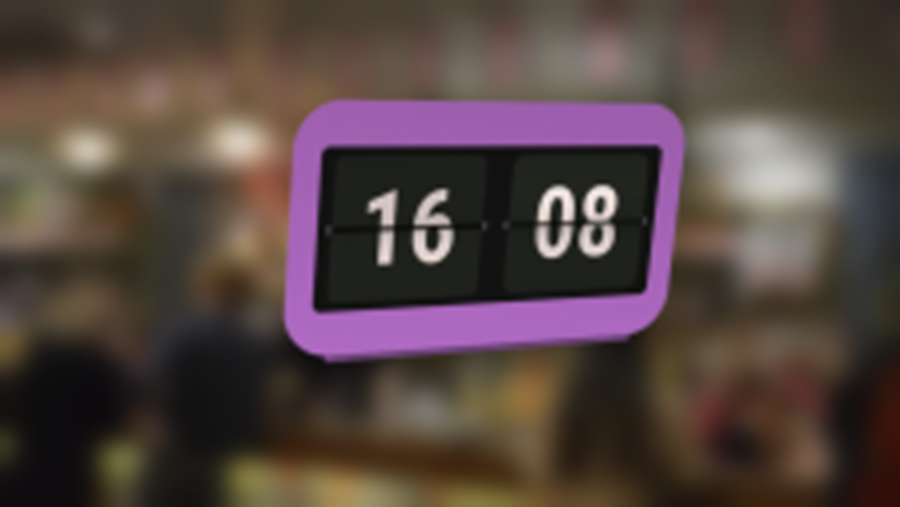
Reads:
{"hour": 16, "minute": 8}
